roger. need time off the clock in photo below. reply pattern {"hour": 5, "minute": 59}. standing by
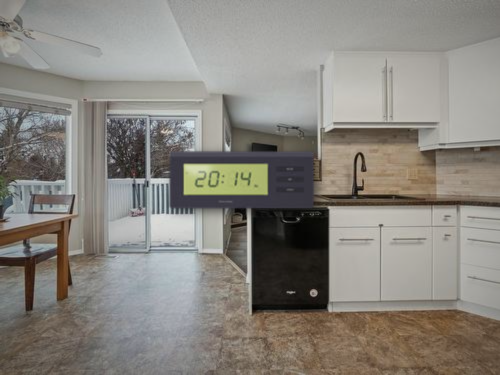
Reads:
{"hour": 20, "minute": 14}
